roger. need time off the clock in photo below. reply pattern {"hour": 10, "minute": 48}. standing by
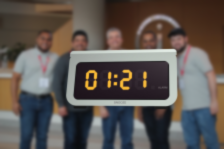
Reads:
{"hour": 1, "minute": 21}
